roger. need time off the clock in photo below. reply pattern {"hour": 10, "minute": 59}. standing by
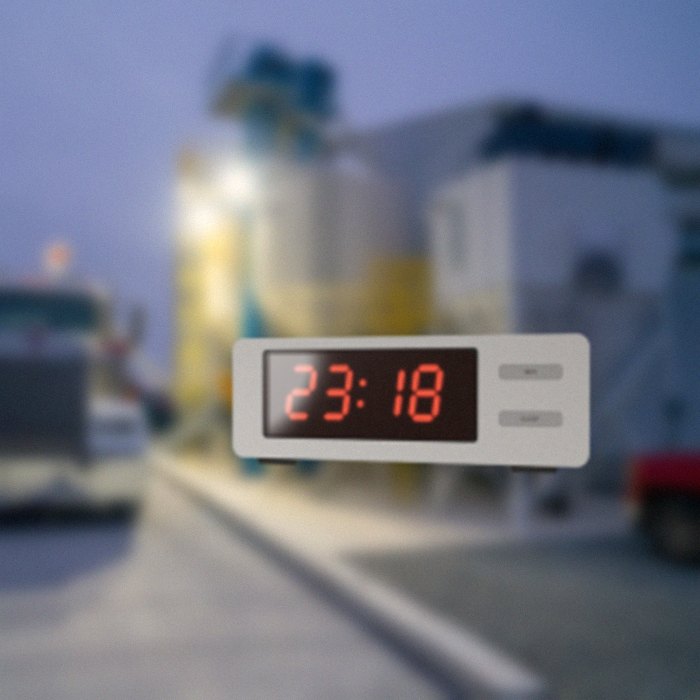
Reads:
{"hour": 23, "minute": 18}
